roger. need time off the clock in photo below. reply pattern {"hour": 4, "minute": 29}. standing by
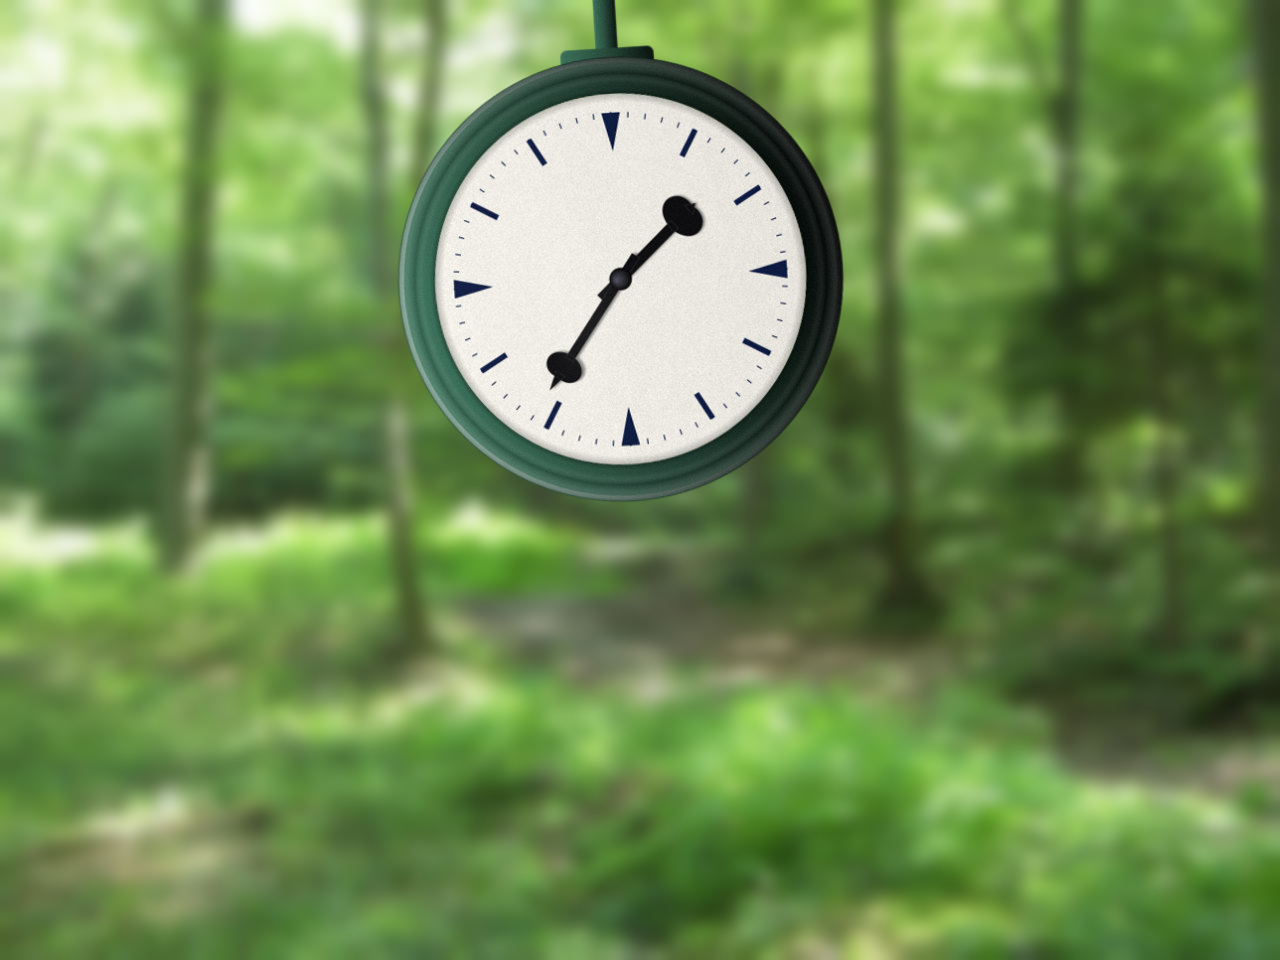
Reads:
{"hour": 1, "minute": 36}
